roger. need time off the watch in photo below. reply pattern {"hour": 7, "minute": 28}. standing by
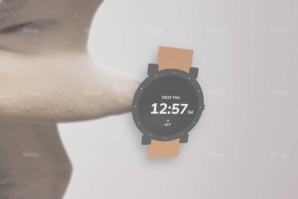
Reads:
{"hour": 12, "minute": 57}
